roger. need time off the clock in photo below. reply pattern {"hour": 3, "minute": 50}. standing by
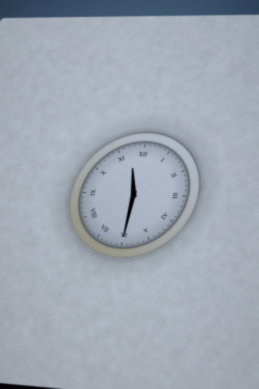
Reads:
{"hour": 11, "minute": 30}
